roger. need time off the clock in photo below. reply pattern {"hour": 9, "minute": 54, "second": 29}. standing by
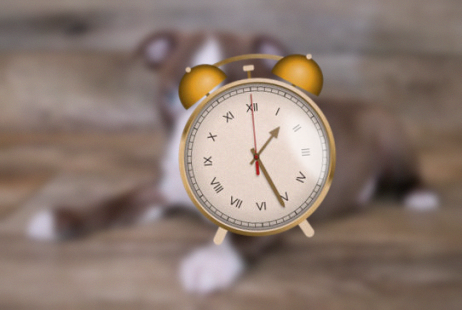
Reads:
{"hour": 1, "minute": 26, "second": 0}
